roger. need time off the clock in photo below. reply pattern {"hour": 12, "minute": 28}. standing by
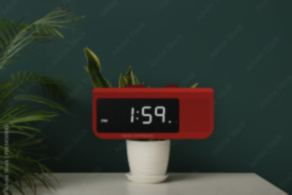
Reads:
{"hour": 1, "minute": 59}
